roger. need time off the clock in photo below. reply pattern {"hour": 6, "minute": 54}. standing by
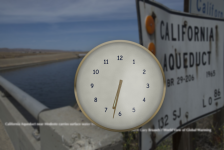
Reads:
{"hour": 6, "minute": 32}
